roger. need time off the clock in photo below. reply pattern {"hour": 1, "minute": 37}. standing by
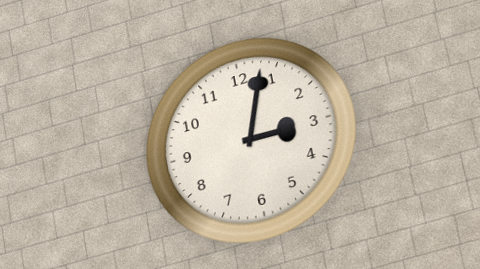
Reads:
{"hour": 3, "minute": 3}
